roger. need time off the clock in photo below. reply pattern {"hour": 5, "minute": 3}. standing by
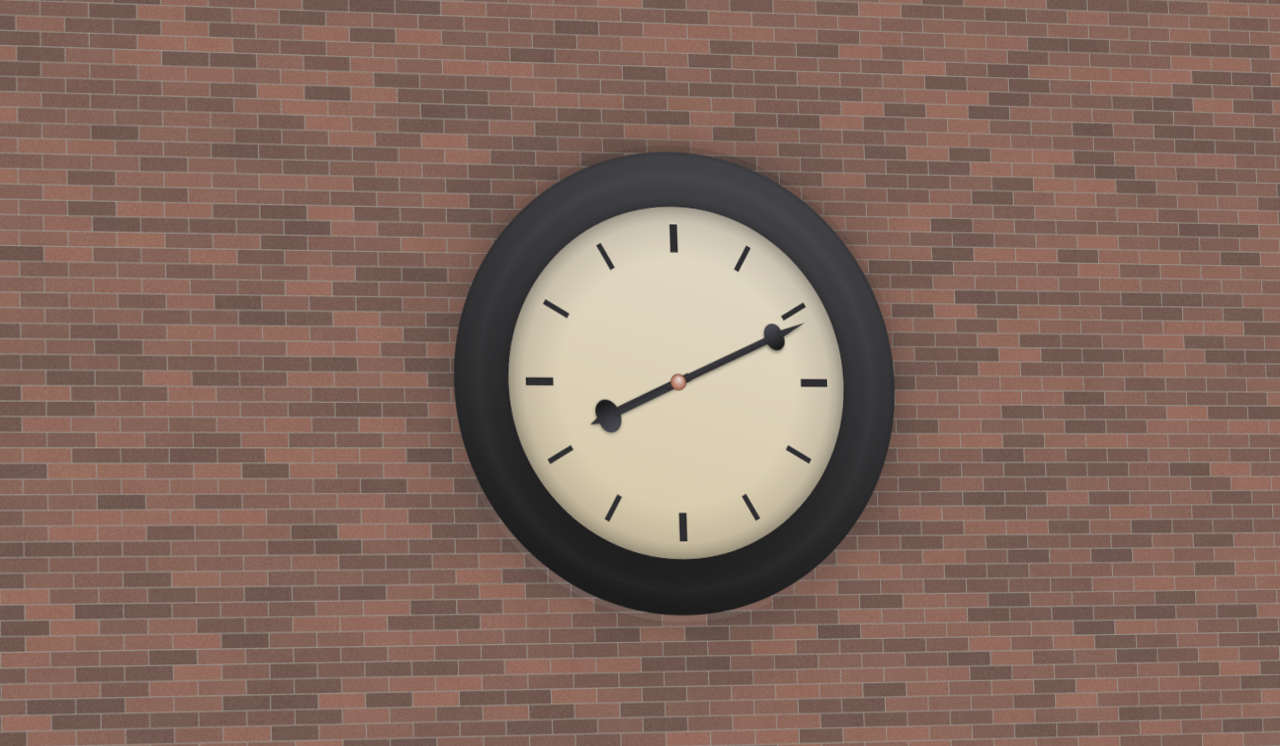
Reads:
{"hour": 8, "minute": 11}
